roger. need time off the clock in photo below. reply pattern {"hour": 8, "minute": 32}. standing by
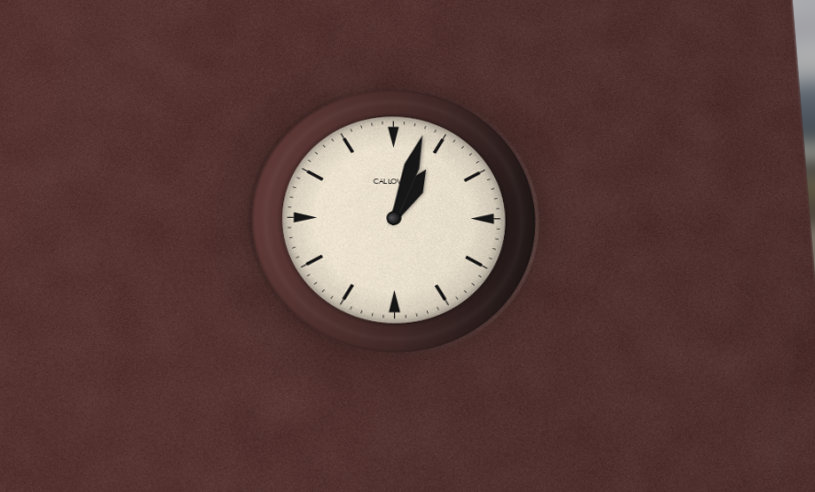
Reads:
{"hour": 1, "minute": 3}
